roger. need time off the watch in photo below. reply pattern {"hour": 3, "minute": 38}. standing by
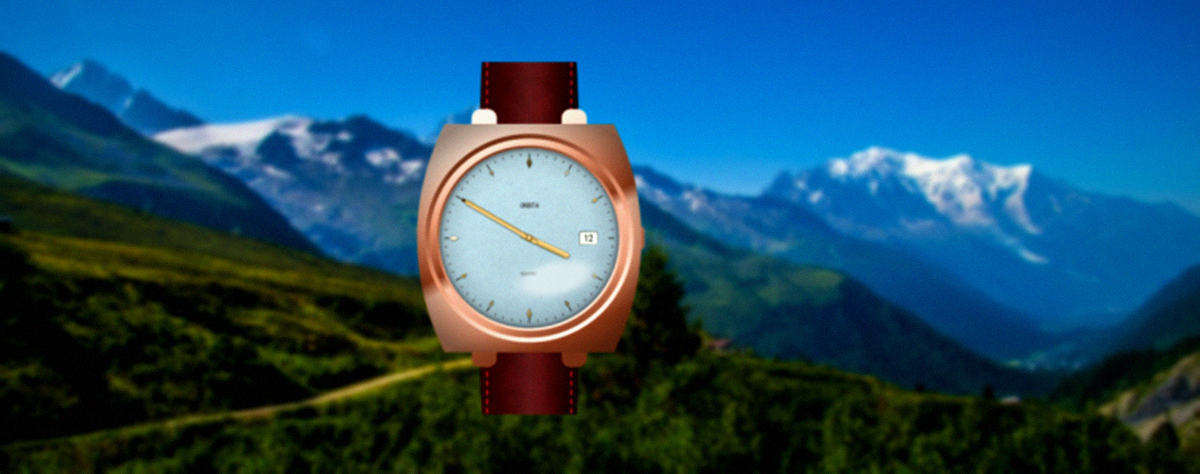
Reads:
{"hour": 3, "minute": 50}
